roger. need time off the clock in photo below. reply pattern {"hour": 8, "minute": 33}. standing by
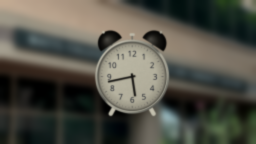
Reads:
{"hour": 5, "minute": 43}
